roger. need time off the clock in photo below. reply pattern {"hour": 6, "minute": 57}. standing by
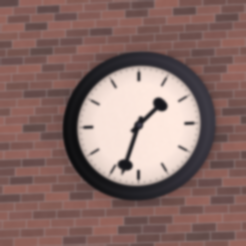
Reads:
{"hour": 1, "minute": 33}
